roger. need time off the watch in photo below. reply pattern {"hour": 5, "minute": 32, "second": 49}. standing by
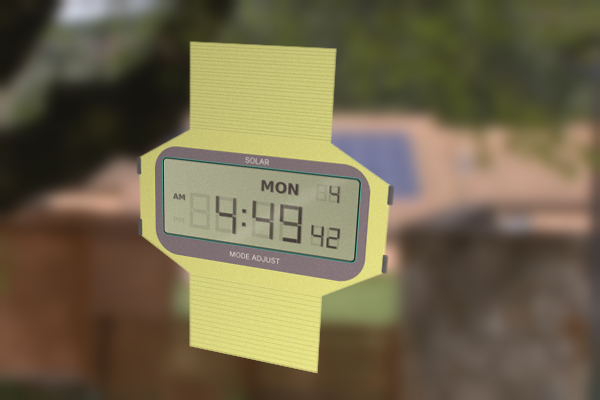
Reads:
{"hour": 4, "minute": 49, "second": 42}
